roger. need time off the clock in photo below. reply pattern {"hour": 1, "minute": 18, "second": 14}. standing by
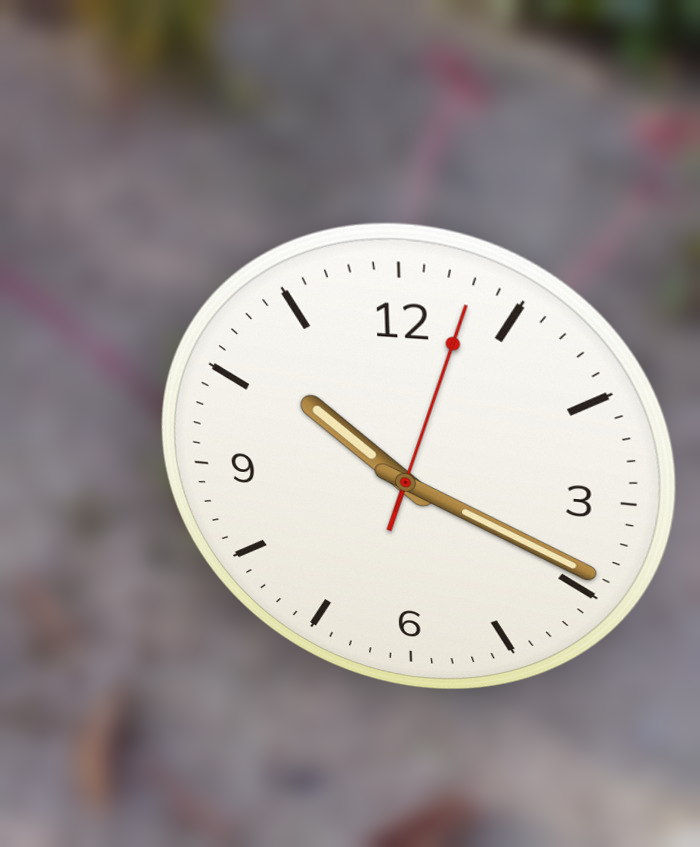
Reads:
{"hour": 10, "minute": 19, "second": 3}
